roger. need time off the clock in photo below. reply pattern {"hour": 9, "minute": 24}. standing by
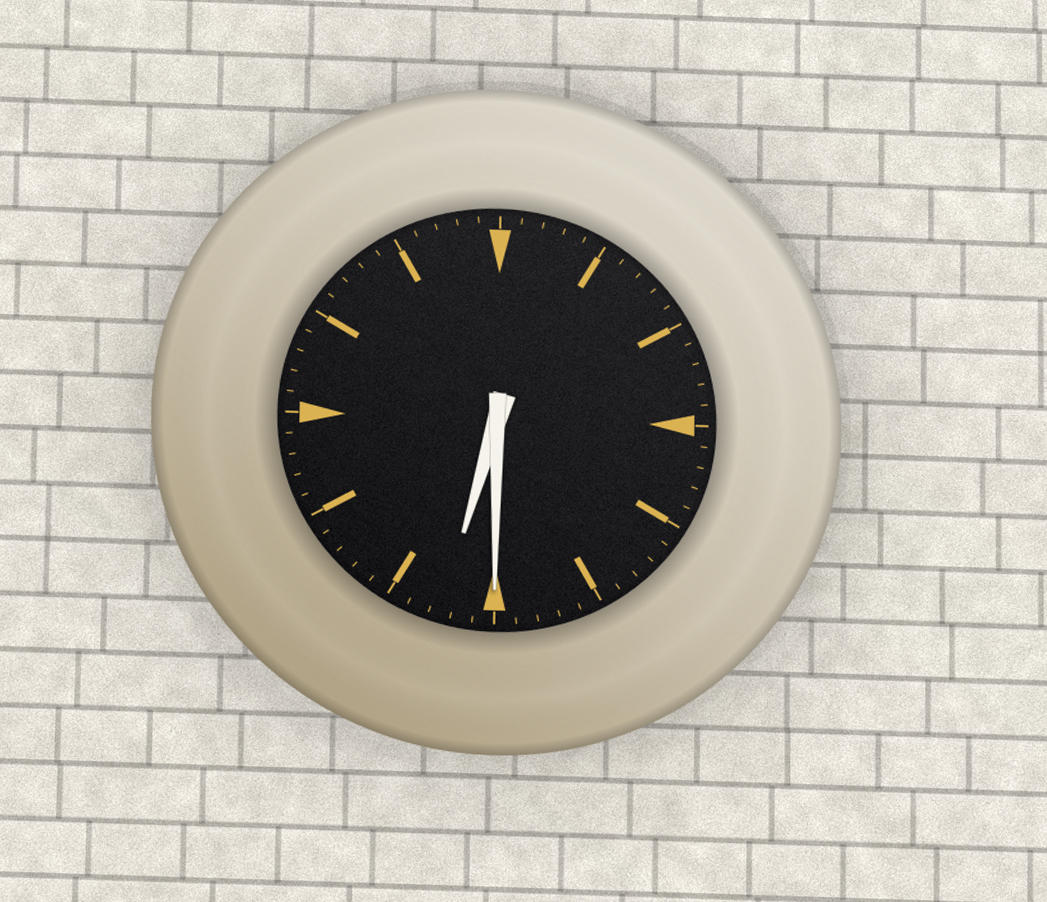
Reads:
{"hour": 6, "minute": 30}
